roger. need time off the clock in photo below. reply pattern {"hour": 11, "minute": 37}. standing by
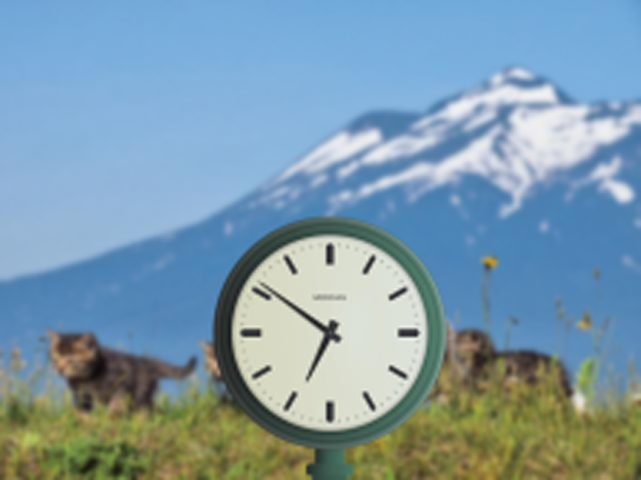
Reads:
{"hour": 6, "minute": 51}
